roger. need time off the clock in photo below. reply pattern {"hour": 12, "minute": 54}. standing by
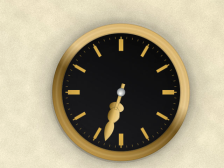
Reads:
{"hour": 6, "minute": 33}
